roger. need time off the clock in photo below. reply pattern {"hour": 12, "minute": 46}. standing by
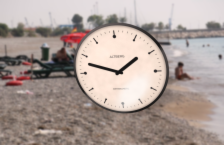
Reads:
{"hour": 1, "minute": 48}
